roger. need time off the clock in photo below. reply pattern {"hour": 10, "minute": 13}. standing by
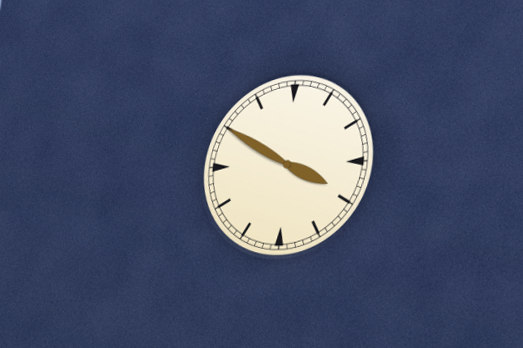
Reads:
{"hour": 3, "minute": 50}
